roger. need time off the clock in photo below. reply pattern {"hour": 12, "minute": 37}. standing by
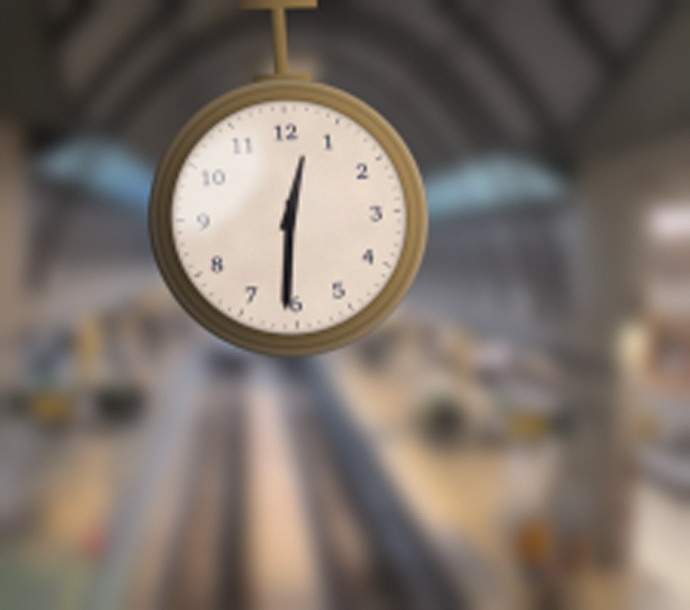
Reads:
{"hour": 12, "minute": 31}
